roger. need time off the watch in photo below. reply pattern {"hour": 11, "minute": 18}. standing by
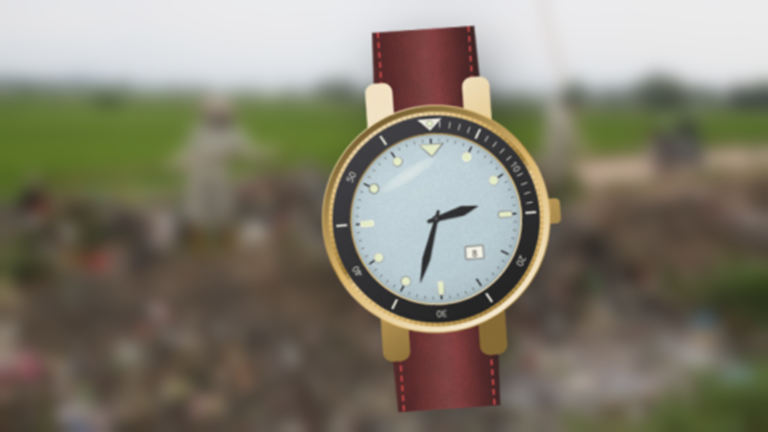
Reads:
{"hour": 2, "minute": 33}
